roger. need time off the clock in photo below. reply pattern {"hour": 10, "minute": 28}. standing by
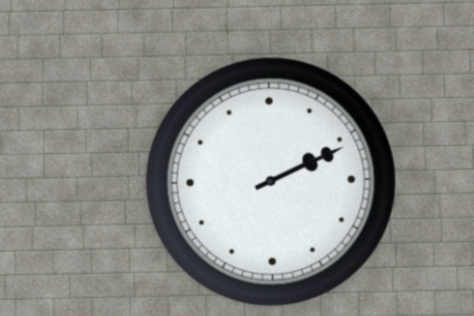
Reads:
{"hour": 2, "minute": 11}
